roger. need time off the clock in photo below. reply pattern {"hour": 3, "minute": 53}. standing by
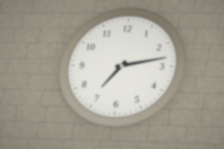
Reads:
{"hour": 7, "minute": 13}
